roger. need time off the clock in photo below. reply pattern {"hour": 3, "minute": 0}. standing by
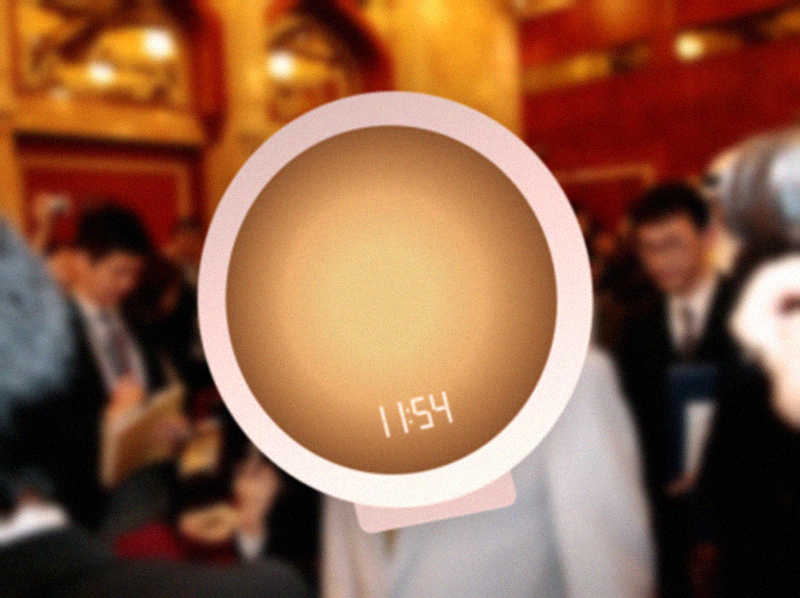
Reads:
{"hour": 11, "minute": 54}
